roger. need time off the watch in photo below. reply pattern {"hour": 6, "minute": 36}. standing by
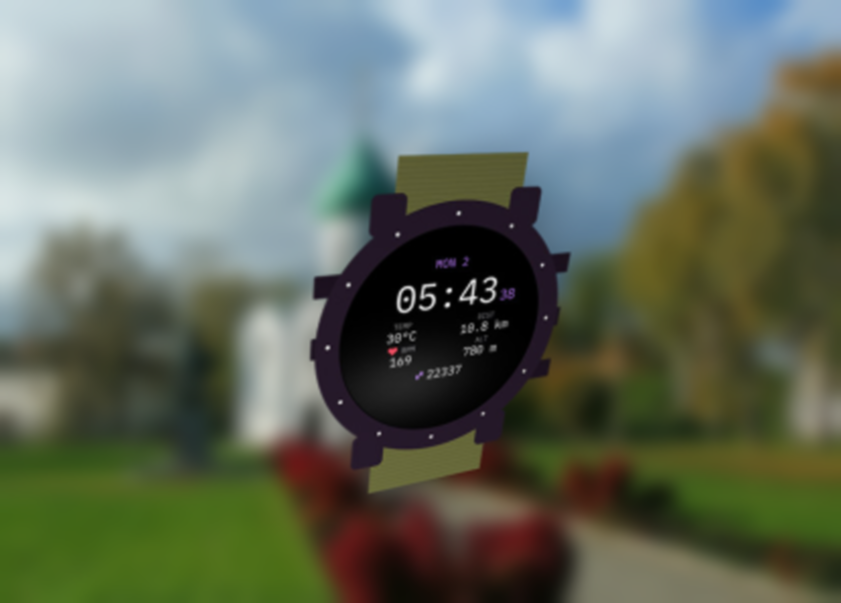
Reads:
{"hour": 5, "minute": 43}
